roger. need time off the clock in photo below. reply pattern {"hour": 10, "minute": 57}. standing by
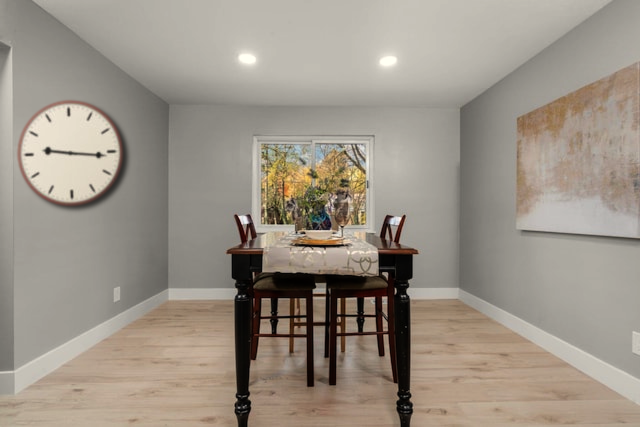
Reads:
{"hour": 9, "minute": 16}
